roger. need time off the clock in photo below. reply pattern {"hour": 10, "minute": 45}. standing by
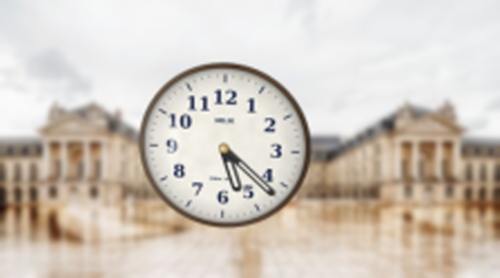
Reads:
{"hour": 5, "minute": 22}
